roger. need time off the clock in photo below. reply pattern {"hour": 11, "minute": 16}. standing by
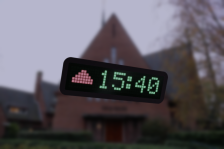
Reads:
{"hour": 15, "minute": 40}
